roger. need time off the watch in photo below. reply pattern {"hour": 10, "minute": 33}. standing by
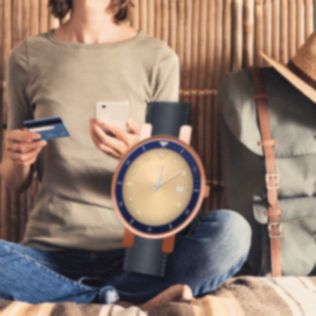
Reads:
{"hour": 12, "minute": 9}
